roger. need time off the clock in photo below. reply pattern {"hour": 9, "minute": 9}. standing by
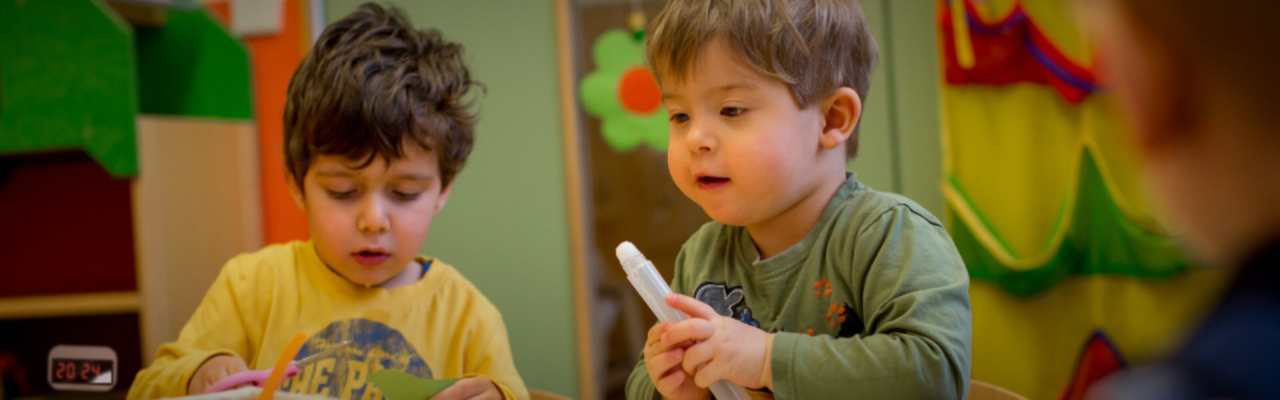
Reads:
{"hour": 20, "minute": 24}
